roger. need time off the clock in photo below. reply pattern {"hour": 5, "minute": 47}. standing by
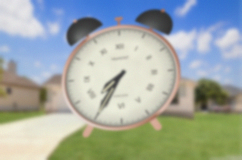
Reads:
{"hour": 7, "minute": 35}
